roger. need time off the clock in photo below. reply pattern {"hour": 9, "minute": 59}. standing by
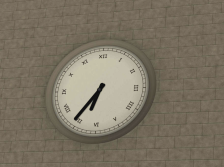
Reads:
{"hour": 6, "minute": 36}
